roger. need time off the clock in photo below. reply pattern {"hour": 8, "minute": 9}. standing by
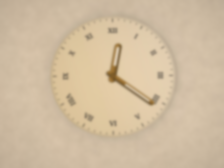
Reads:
{"hour": 12, "minute": 21}
